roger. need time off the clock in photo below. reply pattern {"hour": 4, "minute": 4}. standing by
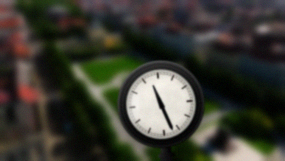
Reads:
{"hour": 11, "minute": 27}
